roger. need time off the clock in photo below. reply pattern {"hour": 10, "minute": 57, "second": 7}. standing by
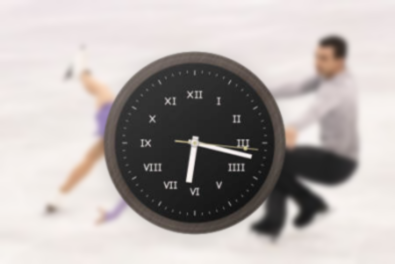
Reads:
{"hour": 6, "minute": 17, "second": 16}
